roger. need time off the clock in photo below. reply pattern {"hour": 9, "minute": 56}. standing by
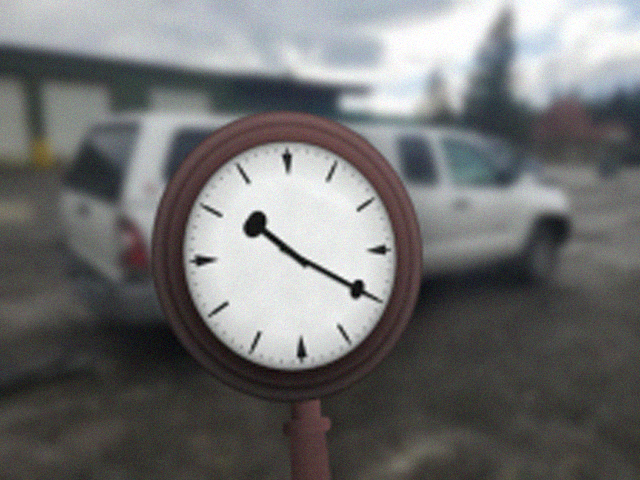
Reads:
{"hour": 10, "minute": 20}
